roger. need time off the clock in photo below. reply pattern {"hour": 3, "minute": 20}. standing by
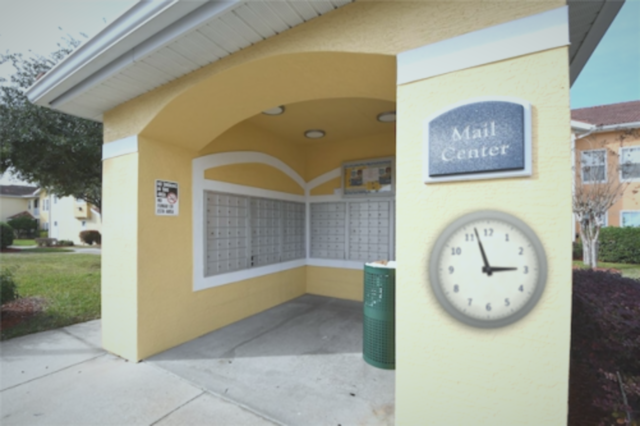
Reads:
{"hour": 2, "minute": 57}
